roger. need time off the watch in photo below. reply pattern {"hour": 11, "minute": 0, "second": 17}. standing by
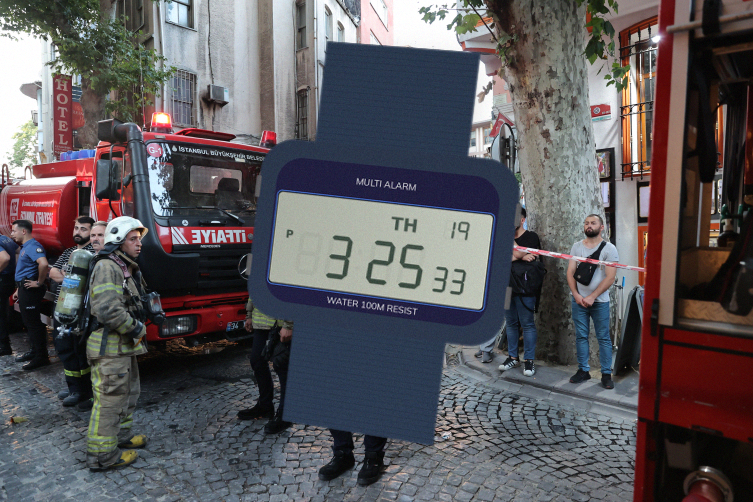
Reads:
{"hour": 3, "minute": 25, "second": 33}
